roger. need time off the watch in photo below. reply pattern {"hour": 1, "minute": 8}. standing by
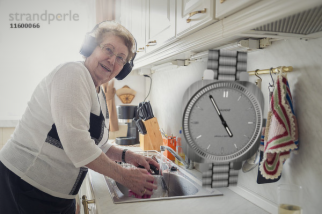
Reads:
{"hour": 4, "minute": 55}
